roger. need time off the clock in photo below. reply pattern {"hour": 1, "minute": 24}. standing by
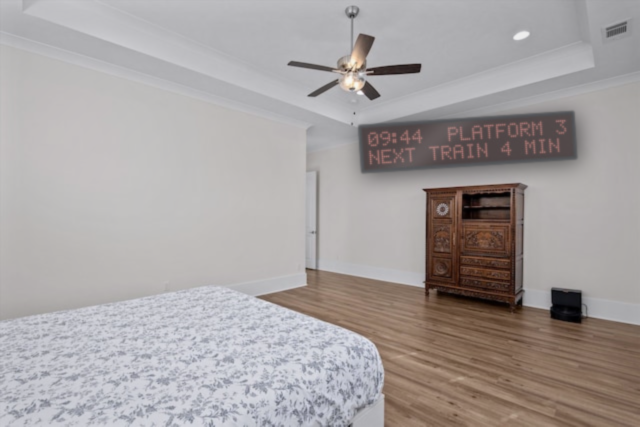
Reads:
{"hour": 9, "minute": 44}
